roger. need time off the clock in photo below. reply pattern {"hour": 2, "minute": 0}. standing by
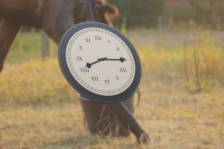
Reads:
{"hour": 8, "minute": 15}
